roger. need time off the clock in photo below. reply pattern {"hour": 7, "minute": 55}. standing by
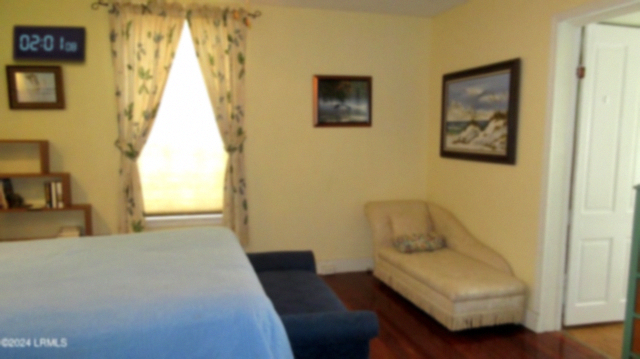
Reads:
{"hour": 2, "minute": 1}
